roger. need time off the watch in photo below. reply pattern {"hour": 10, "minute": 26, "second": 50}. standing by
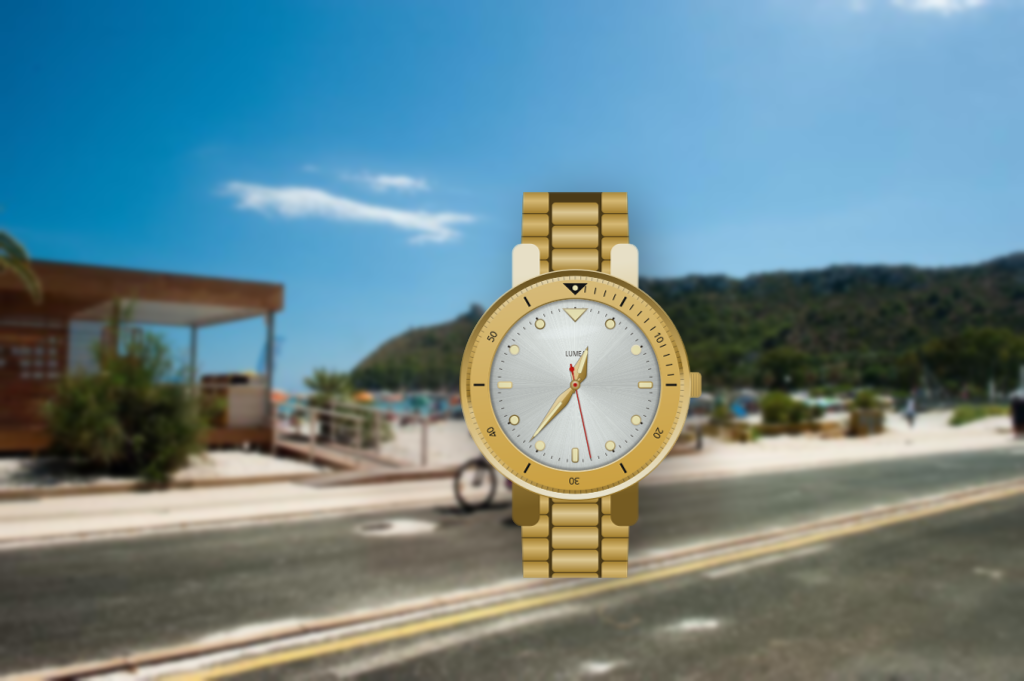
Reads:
{"hour": 12, "minute": 36, "second": 28}
